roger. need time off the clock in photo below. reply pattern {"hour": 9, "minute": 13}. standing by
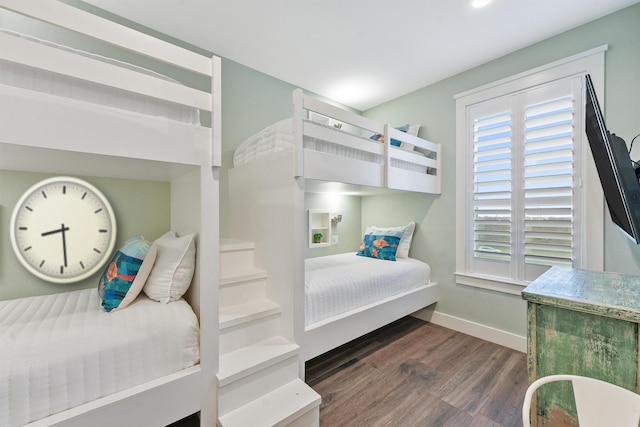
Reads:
{"hour": 8, "minute": 29}
